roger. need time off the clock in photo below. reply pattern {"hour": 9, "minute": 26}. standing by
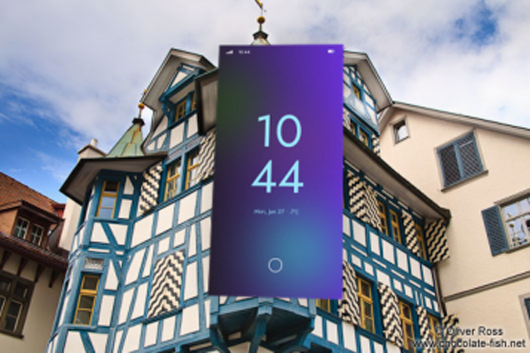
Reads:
{"hour": 10, "minute": 44}
